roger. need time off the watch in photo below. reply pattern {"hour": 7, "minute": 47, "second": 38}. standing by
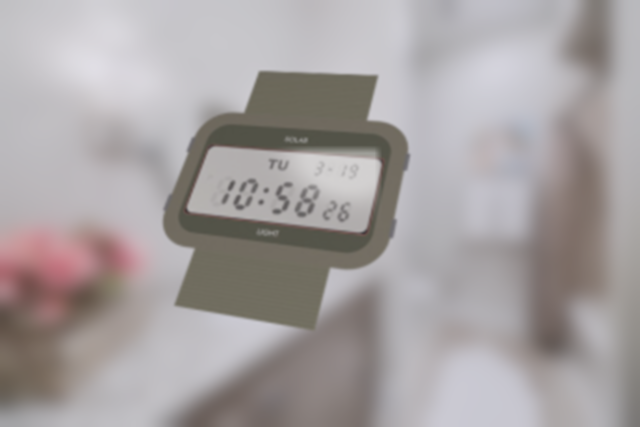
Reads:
{"hour": 10, "minute": 58, "second": 26}
